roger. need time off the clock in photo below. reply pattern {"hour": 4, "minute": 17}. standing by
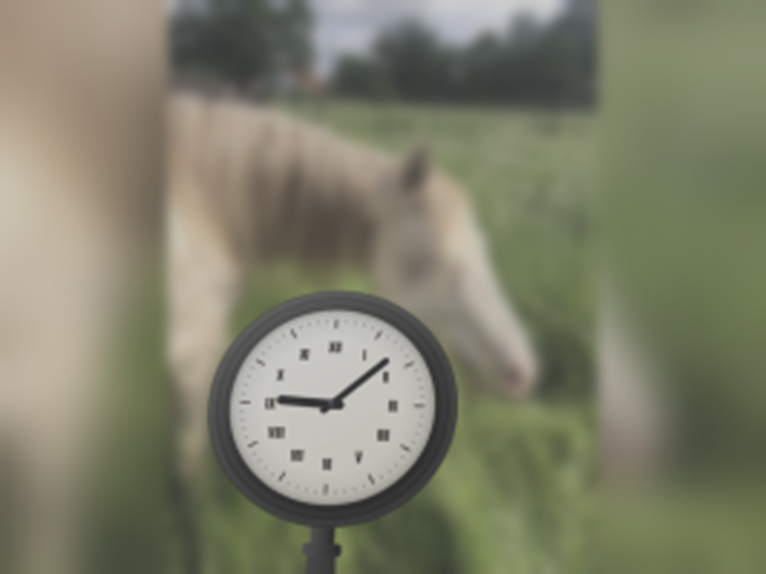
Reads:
{"hour": 9, "minute": 8}
